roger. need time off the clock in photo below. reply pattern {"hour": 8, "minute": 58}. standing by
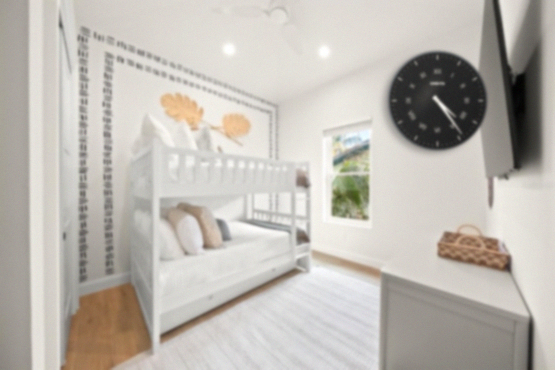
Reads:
{"hour": 4, "minute": 24}
